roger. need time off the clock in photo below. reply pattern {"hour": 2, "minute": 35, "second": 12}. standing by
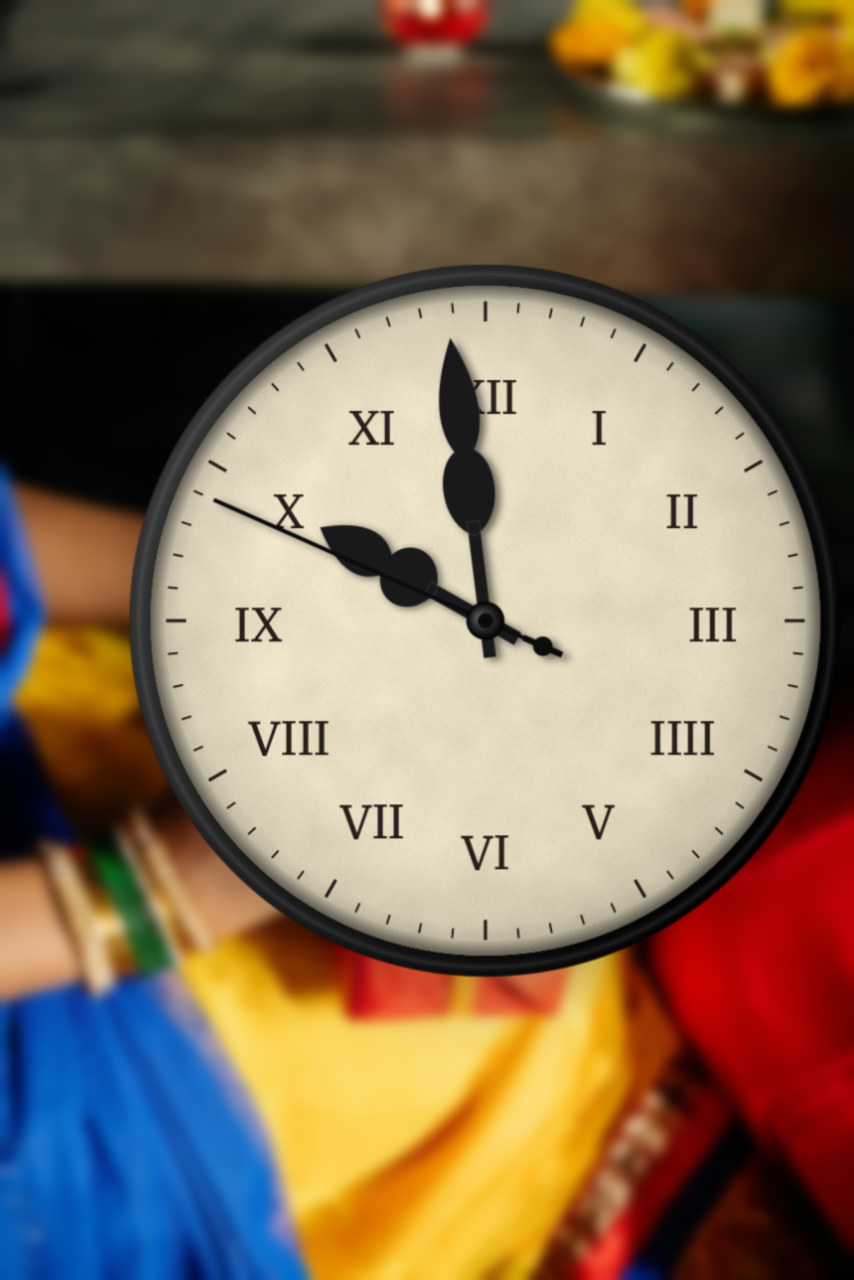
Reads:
{"hour": 9, "minute": 58, "second": 49}
